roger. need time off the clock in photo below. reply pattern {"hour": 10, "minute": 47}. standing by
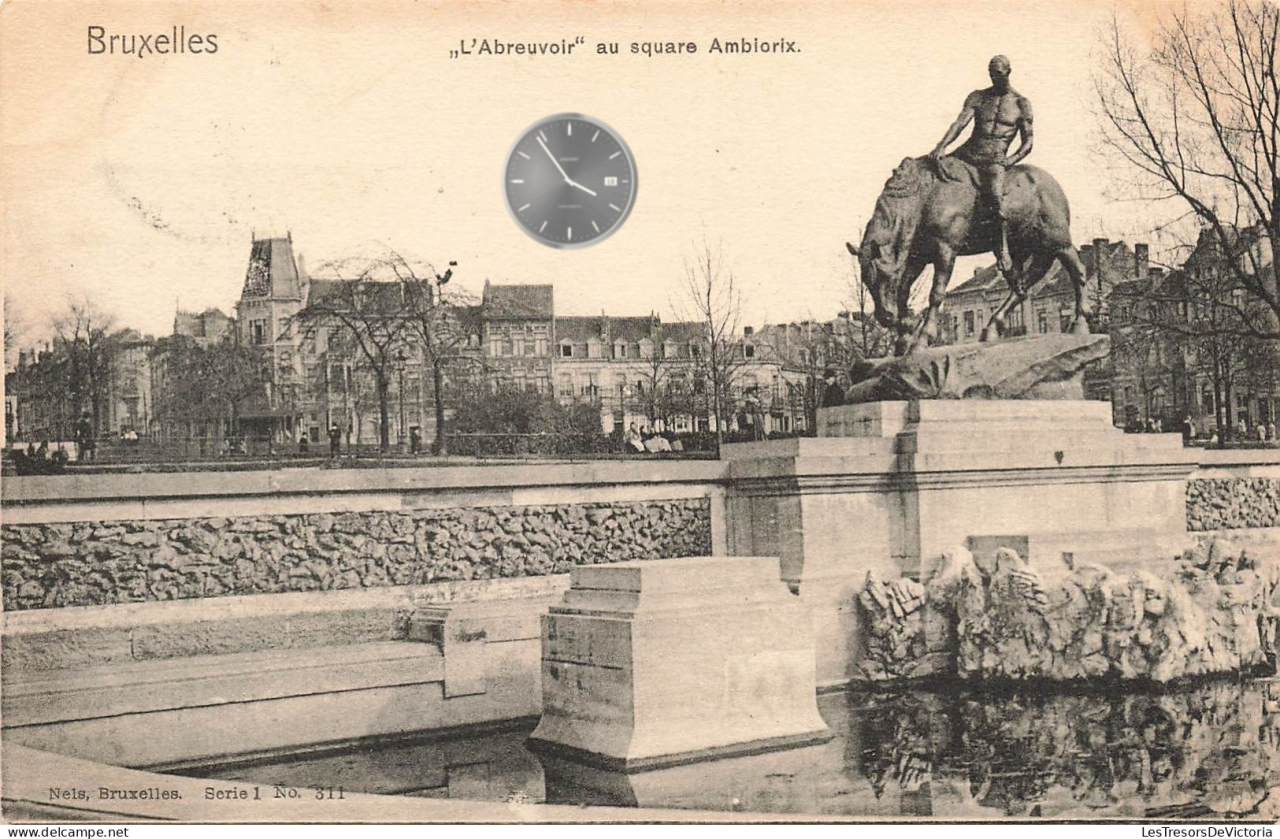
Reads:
{"hour": 3, "minute": 54}
